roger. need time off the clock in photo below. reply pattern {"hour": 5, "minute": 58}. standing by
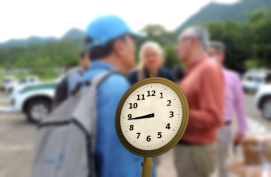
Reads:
{"hour": 8, "minute": 44}
